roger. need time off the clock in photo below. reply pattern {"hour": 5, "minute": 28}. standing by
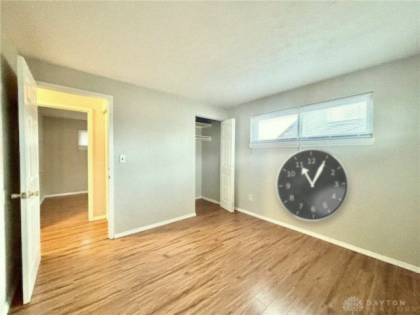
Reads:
{"hour": 11, "minute": 5}
